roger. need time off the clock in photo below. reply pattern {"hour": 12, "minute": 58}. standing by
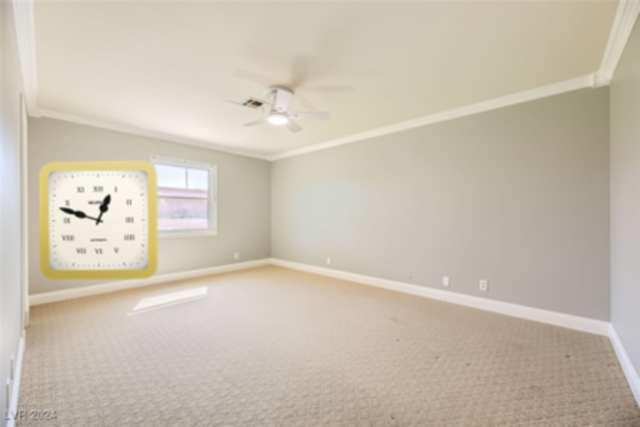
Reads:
{"hour": 12, "minute": 48}
